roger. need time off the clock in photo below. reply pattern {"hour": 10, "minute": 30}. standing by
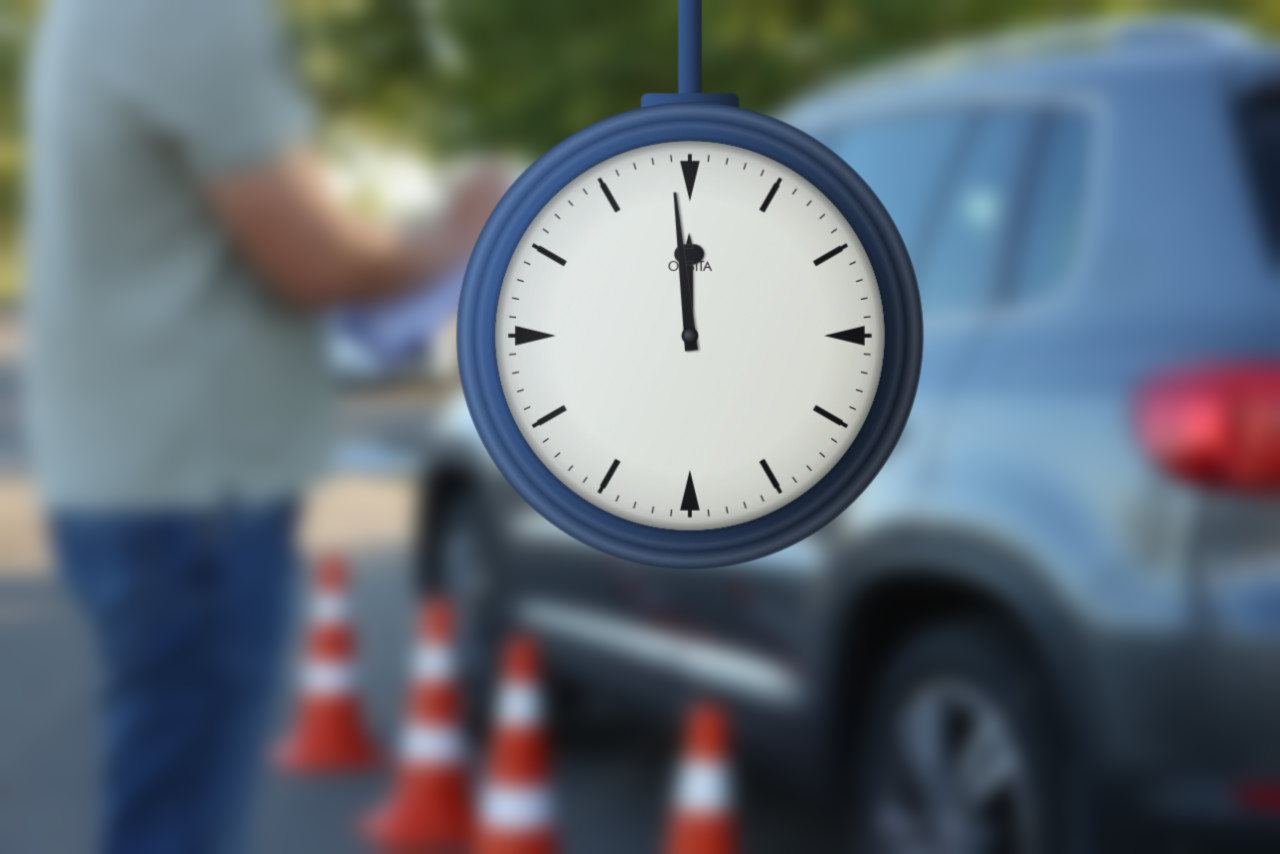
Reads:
{"hour": 11, "minute": 59}
